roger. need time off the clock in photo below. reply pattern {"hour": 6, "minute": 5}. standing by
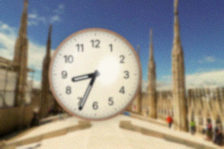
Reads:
{"hour": 8, "minute": 34}
